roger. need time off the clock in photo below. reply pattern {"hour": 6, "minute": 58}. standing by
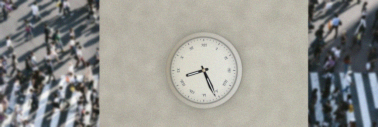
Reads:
{"hour": 8, "minute": 26}
